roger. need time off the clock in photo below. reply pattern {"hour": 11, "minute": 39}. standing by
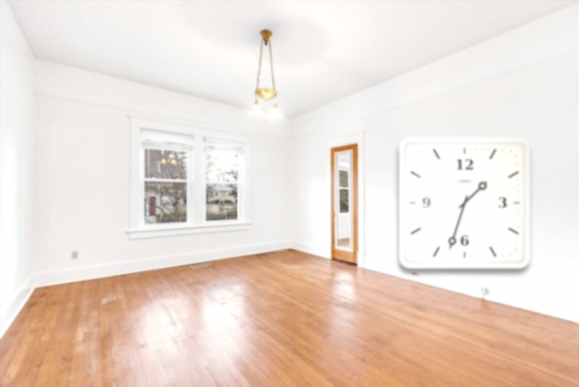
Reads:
{"hour": 1, "minute": 33}
